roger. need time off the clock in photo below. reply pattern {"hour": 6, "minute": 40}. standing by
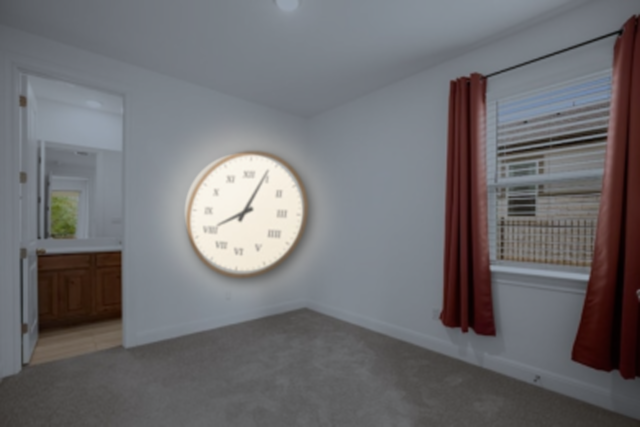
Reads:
{"hour": 8, "minute": 4}
